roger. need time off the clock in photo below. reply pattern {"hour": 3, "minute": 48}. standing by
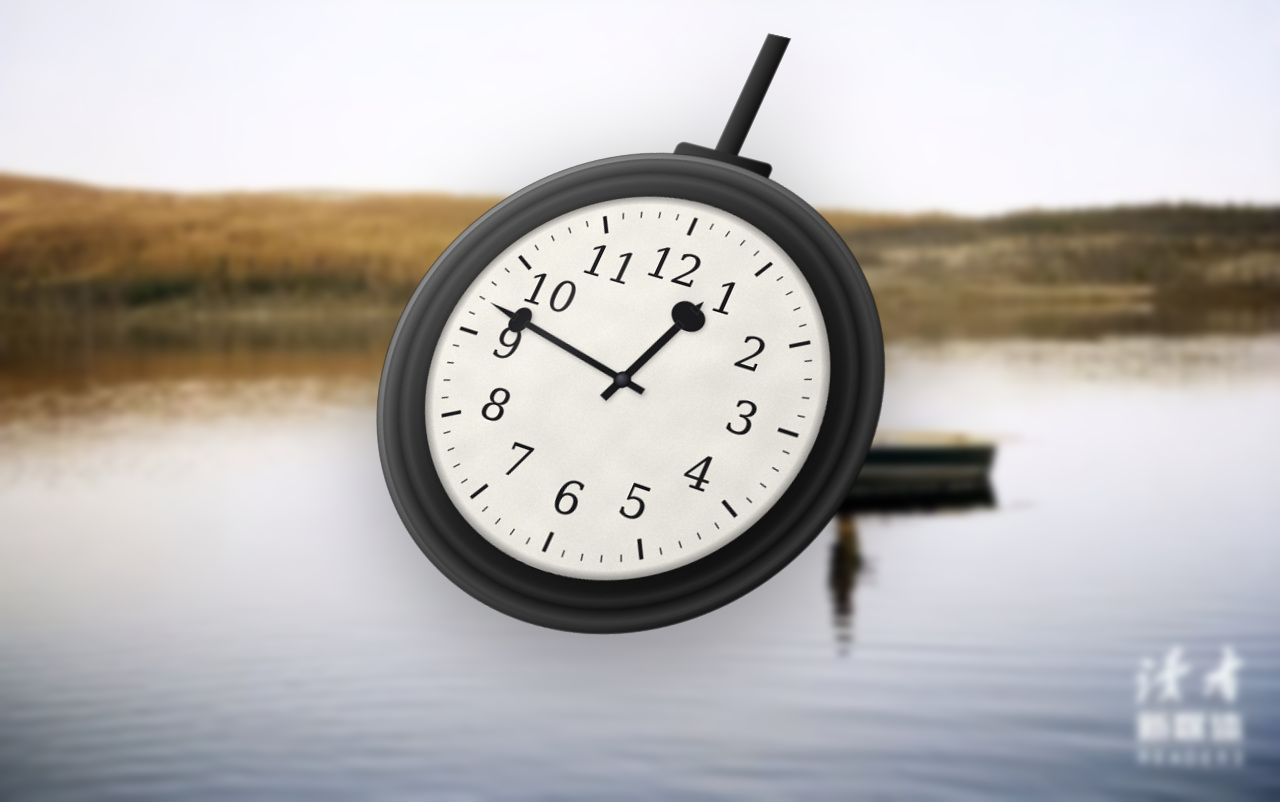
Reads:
{"hour": 12, "minute": 47}
